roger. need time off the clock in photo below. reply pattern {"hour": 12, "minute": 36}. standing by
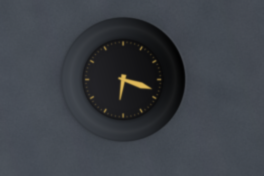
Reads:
{"hour": 6, "minute": 18}
